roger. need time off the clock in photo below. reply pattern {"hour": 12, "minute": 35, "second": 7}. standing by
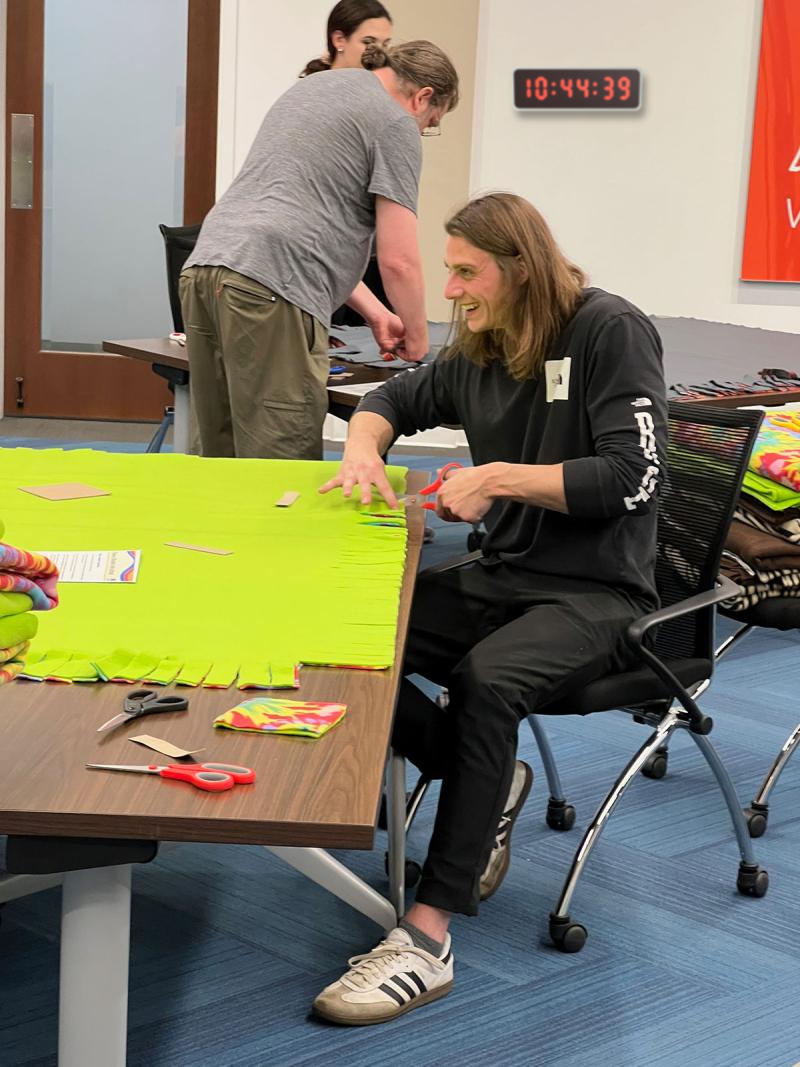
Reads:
{"hour": 10, "minute": 44, "second": 39}
